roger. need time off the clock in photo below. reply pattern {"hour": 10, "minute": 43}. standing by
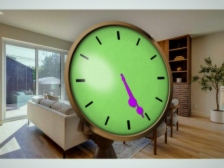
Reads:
{"hour": 5, "minute": 26}
